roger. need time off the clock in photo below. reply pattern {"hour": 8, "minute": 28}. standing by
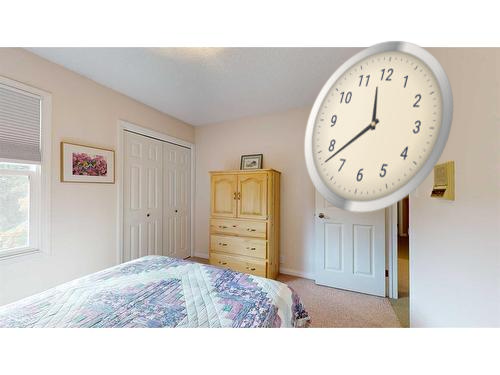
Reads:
{"hour": 11, "minute": 38}
